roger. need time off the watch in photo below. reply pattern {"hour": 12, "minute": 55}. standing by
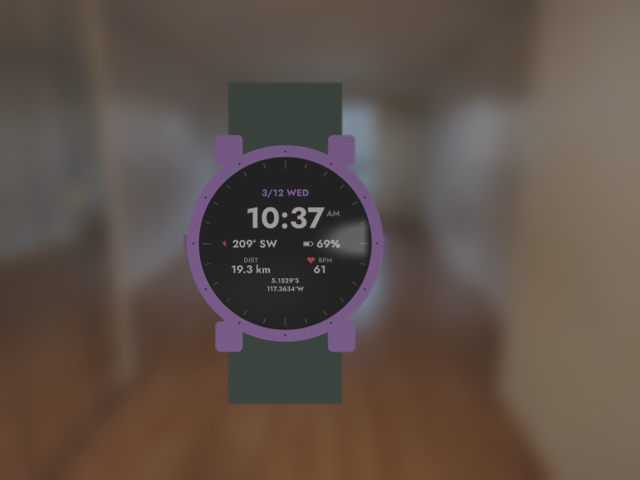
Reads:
{"hour": 10, "minute": 37}
